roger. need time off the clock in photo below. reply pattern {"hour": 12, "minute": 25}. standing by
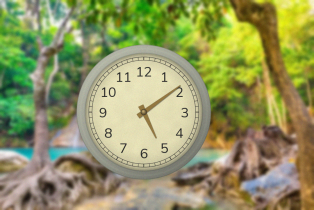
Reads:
{"hour": 5, "minute": 9}
